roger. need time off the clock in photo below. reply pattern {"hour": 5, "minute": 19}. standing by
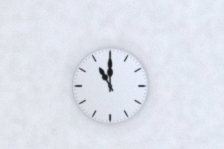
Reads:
{"hour": 11, "minute": 0}
